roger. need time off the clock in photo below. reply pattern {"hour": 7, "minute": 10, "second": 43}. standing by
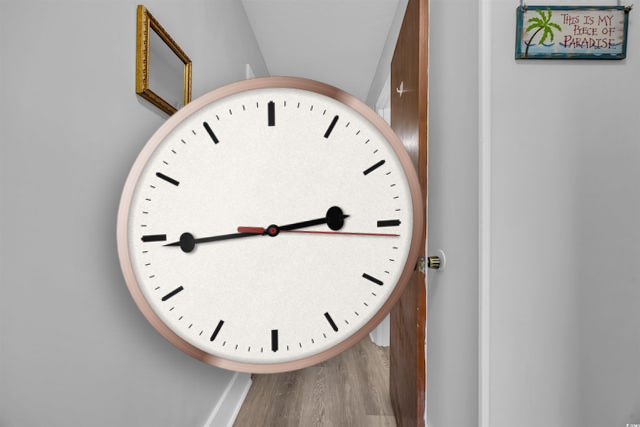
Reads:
{"hour": 2, "minute": 44, "second": 16}
